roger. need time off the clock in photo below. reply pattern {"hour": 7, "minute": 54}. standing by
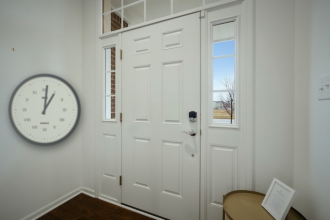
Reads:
{"hour": 1, "minute": 1}
